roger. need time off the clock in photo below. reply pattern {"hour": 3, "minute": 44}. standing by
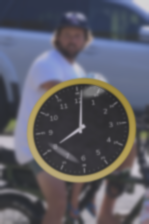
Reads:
{"hour": 8, "minute": 1}
